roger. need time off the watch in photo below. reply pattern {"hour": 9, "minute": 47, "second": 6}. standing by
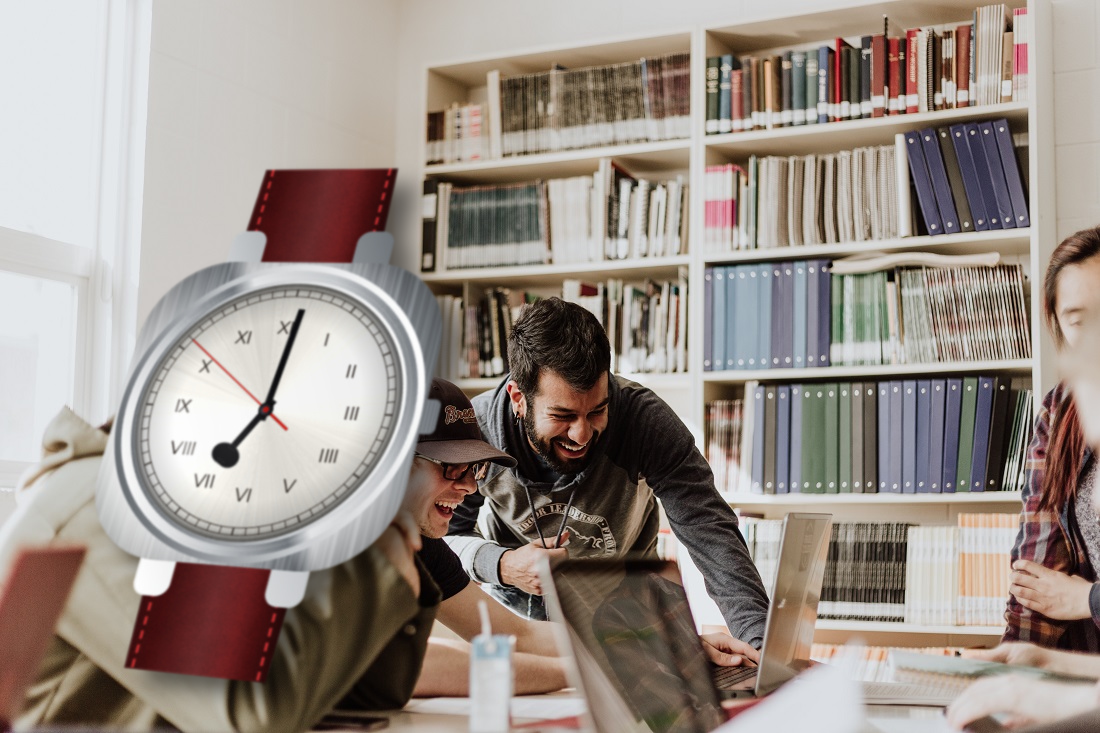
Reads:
{"hour": 7, "minute": 0, "second": 51}
